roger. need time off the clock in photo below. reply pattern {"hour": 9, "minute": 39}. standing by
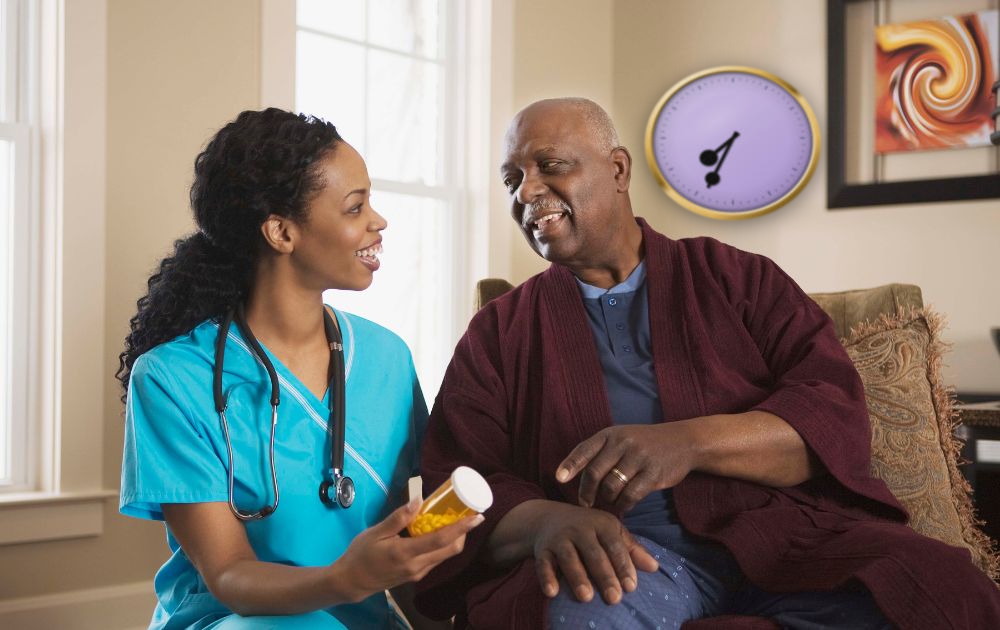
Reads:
{"hour": 7, "minute": 34}
